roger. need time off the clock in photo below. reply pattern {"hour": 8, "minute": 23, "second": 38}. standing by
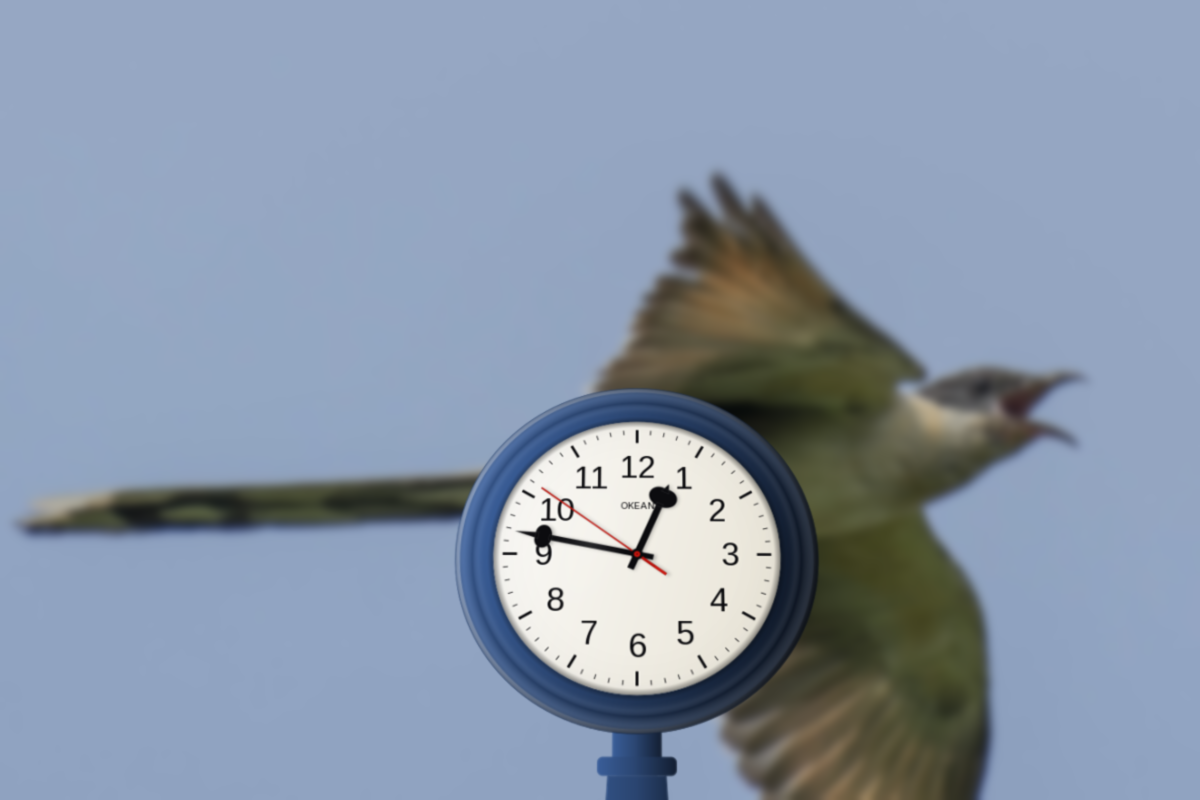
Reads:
{"hour": 12, "minute": 46, "second": 51}
